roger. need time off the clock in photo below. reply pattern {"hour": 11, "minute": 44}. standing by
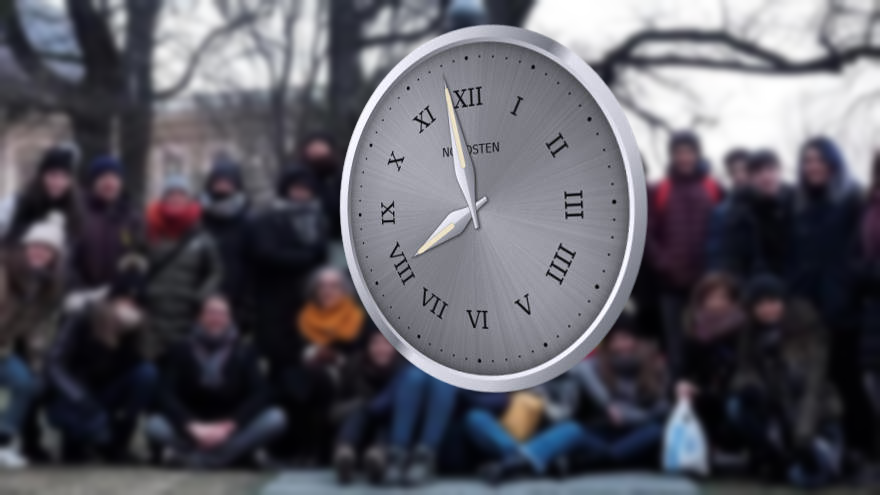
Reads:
{"hour": 7, "minute": 58}
